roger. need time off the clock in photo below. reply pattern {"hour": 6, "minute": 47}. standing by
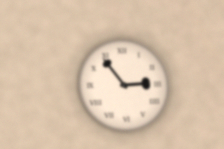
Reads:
{"hour": 2, "minute": 54}
